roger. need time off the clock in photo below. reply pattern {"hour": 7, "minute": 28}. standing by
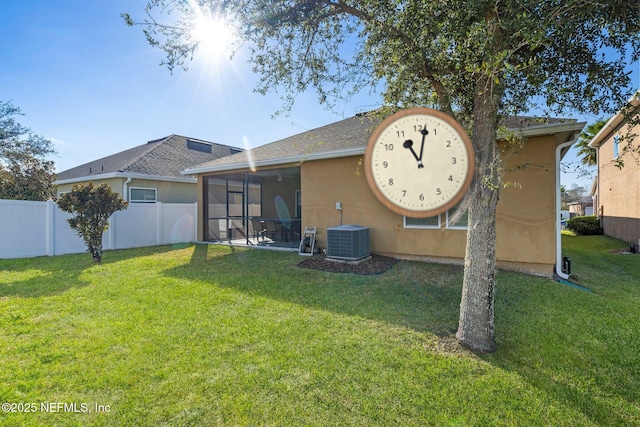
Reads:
{"hour": 11, "minute": 2}
